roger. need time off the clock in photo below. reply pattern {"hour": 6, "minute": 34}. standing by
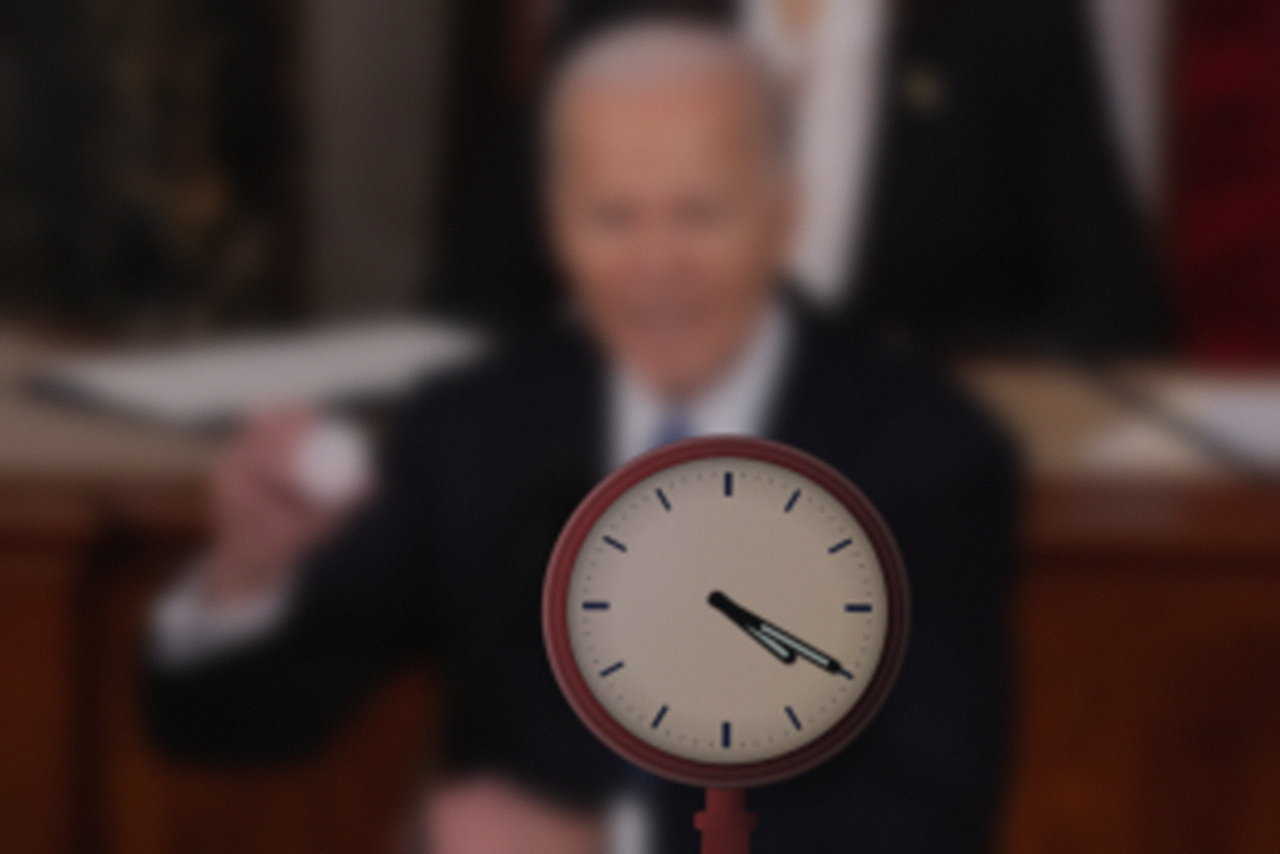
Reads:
{"hour": 4, "minute": 20}
